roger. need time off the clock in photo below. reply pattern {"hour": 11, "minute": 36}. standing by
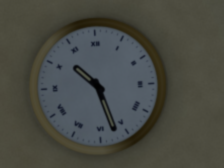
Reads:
{"hour": 10, "minute": 27}
